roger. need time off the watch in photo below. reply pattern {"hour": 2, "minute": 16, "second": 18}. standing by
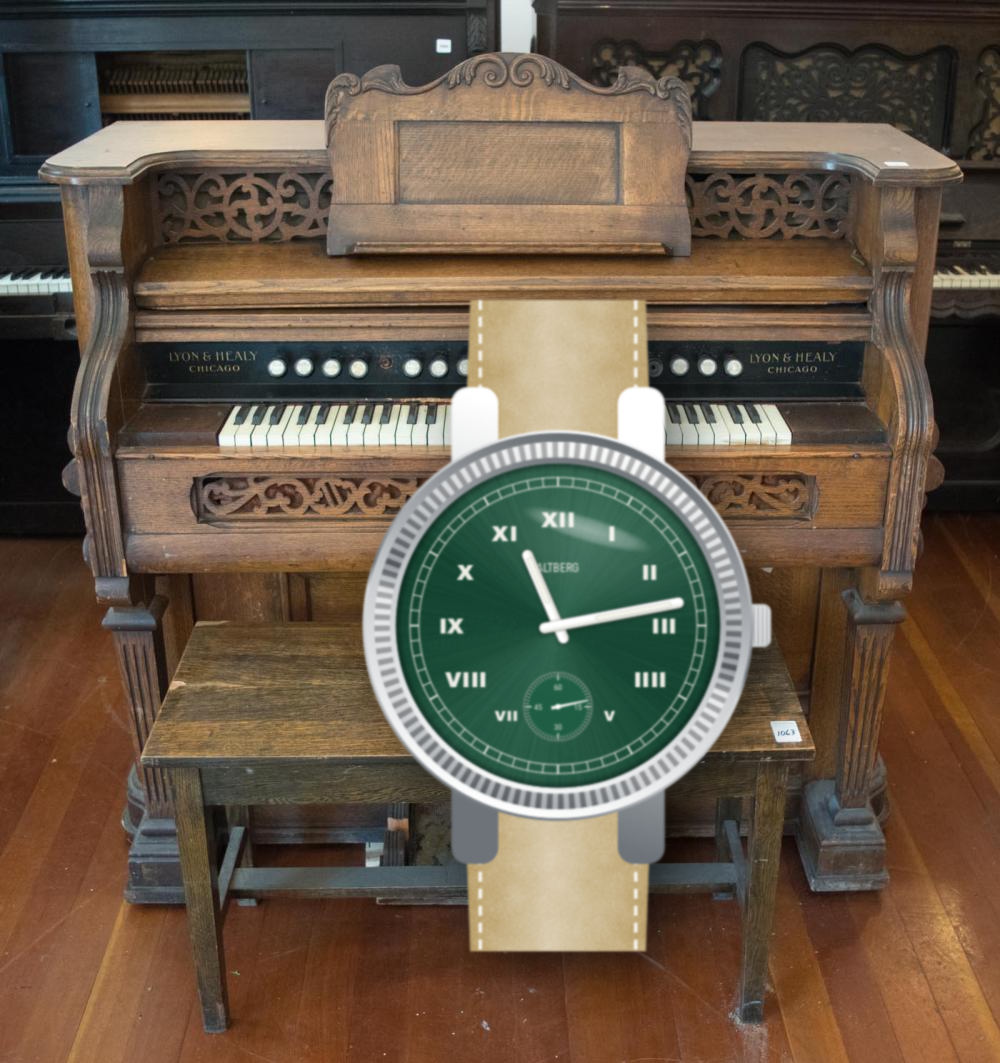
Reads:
{"hour": 11, "minute": 13, "second": 13}
